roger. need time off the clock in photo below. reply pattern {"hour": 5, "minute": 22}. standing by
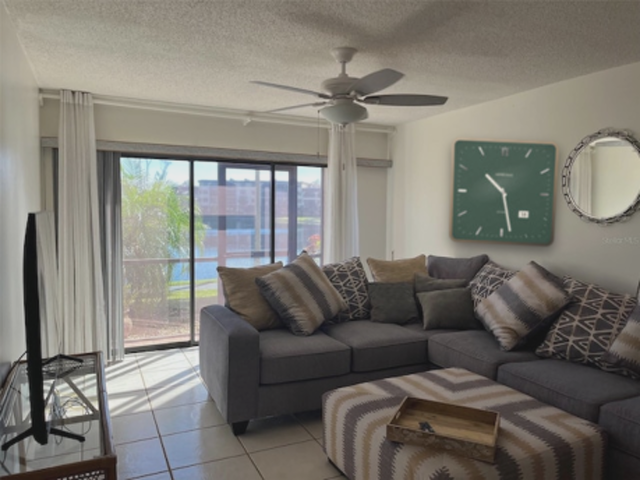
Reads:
{"hour": 10, "minute": 28}
